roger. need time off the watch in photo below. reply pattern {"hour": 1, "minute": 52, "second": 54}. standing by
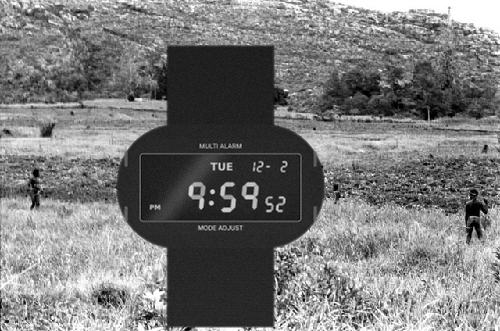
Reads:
{"hour": 9, "minute": 59, "second": 52}
